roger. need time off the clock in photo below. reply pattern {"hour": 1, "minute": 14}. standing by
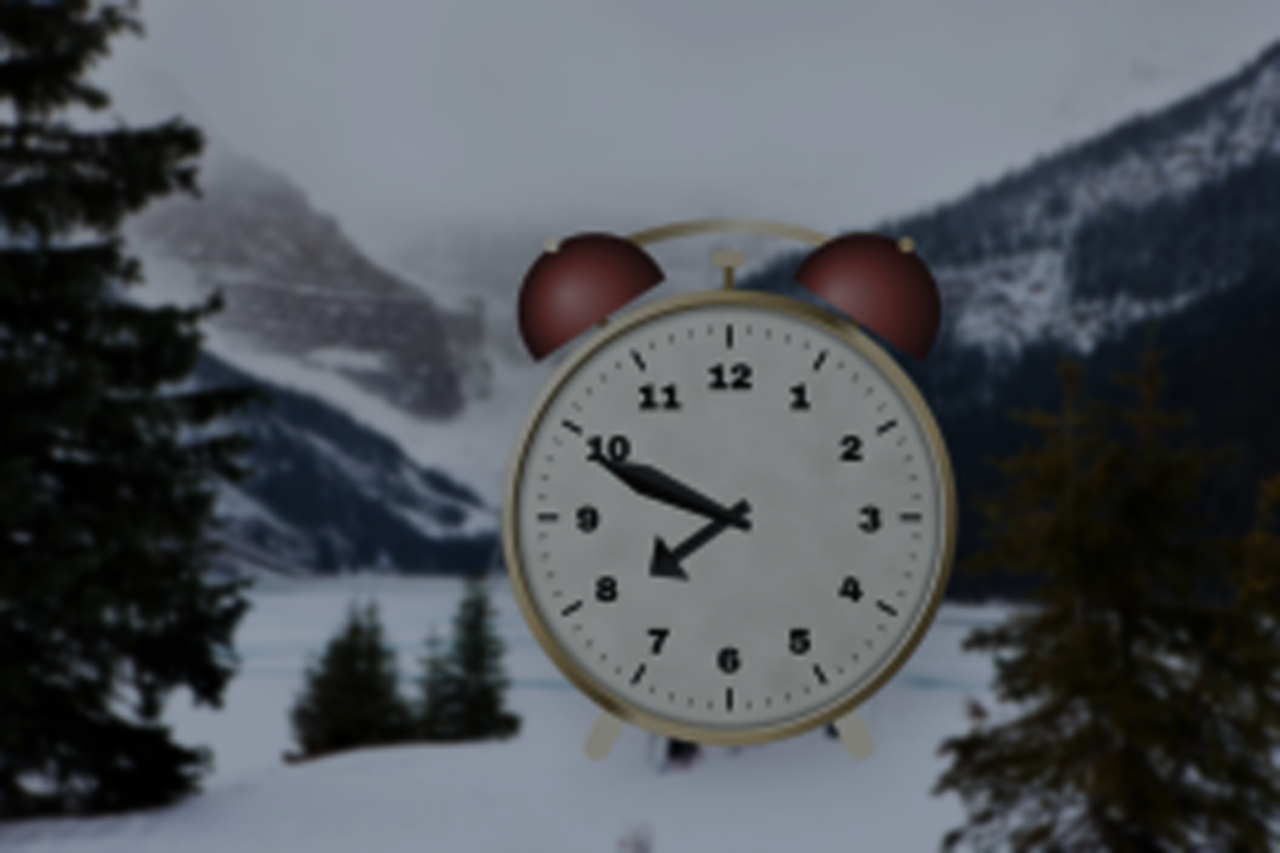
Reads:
{"hour": 7, "minute": 49}
